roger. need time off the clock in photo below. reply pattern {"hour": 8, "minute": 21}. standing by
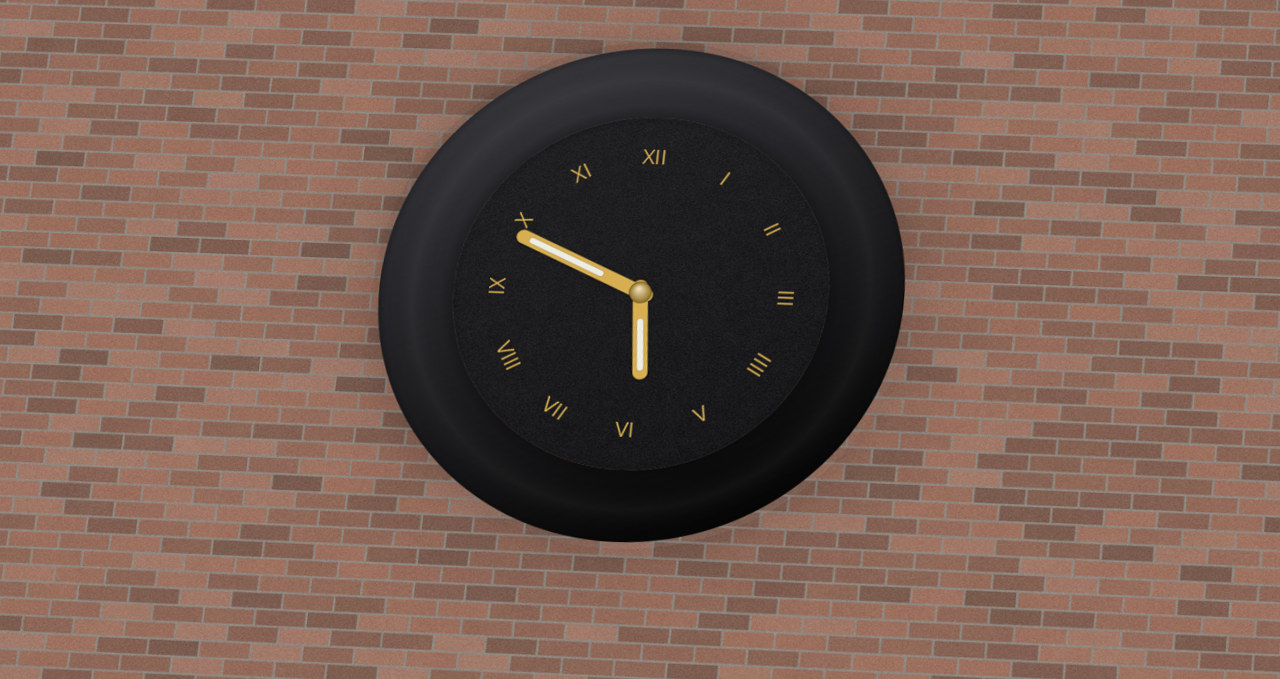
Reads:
{"hour": 5, "minute": 49}
